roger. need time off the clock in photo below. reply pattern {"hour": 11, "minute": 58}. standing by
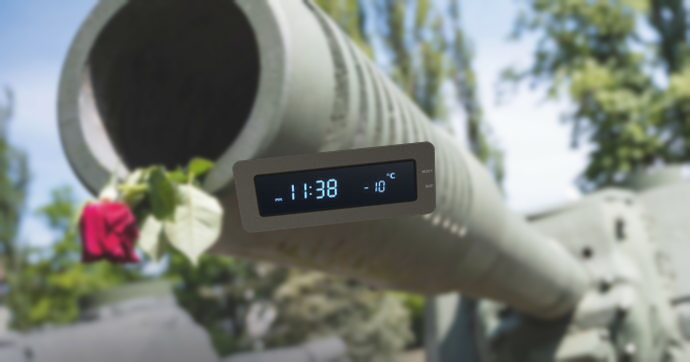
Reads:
{"hour": 11, "minute": 38}
